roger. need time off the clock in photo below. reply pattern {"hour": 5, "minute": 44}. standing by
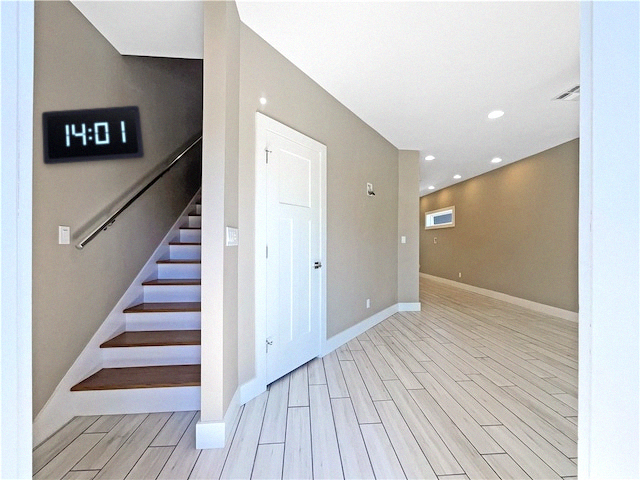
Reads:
{"hour": 14, "minute": 1}
